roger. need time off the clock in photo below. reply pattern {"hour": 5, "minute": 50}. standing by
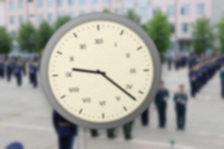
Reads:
{"hour": 9, "minute": 22}
